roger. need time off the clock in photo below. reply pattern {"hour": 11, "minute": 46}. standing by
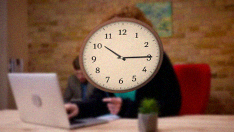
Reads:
{"hour": 10, "minute": 15}
